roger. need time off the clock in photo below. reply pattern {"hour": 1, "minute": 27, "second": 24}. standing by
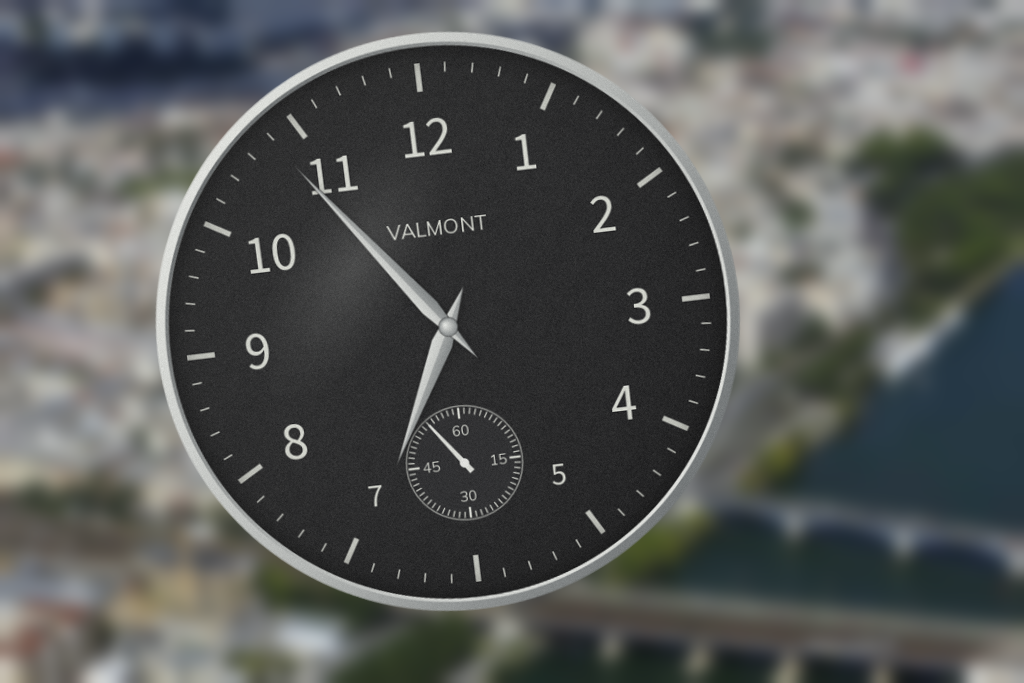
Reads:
{"hour": 6, "minute": 53, "second": 54}
